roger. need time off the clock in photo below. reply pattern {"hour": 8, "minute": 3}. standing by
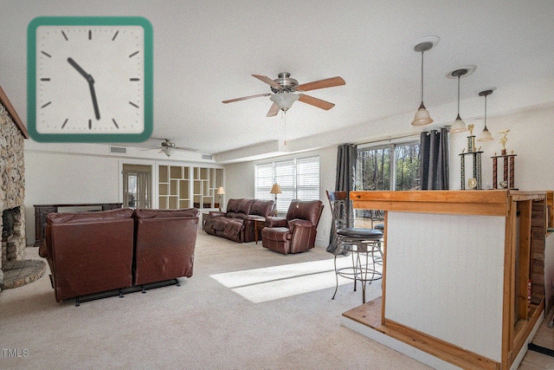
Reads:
{"hour": 10, "minute": 28}
